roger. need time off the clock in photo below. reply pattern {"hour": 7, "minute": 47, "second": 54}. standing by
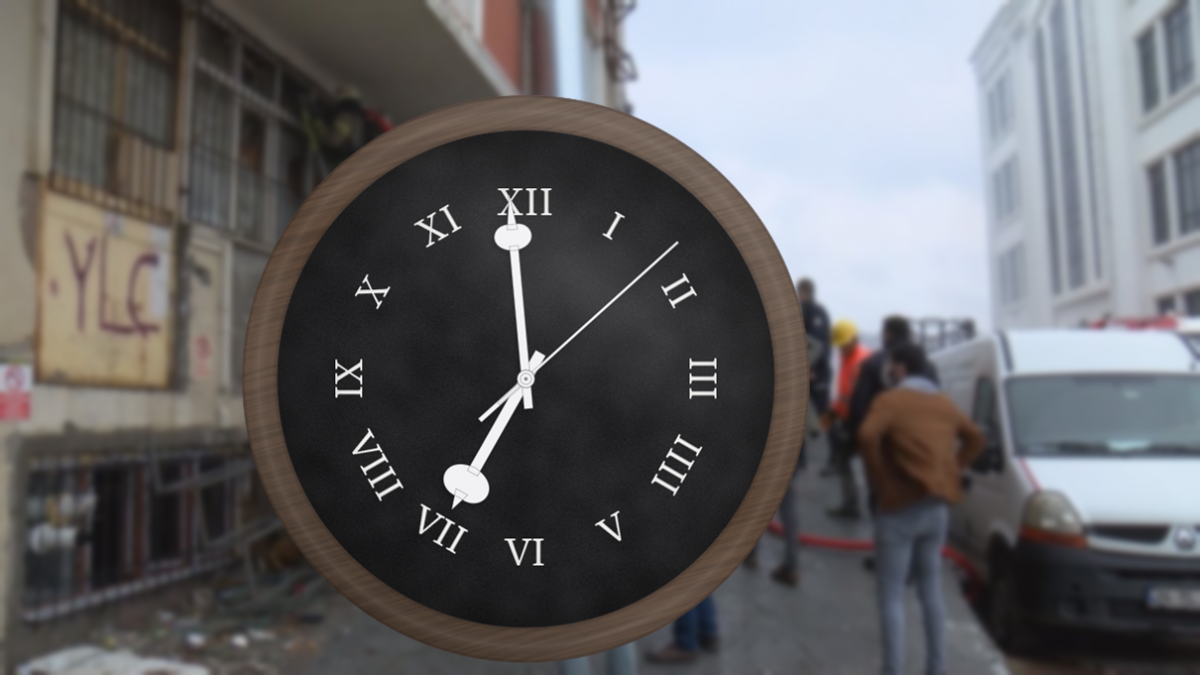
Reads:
{"hour": 6, "minute": 59, "second": 8}
